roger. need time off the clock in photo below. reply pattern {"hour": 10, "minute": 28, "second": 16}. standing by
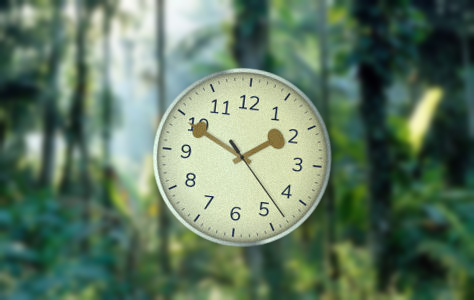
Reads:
{"hour": 1, "minute": 49, "second": 23}
